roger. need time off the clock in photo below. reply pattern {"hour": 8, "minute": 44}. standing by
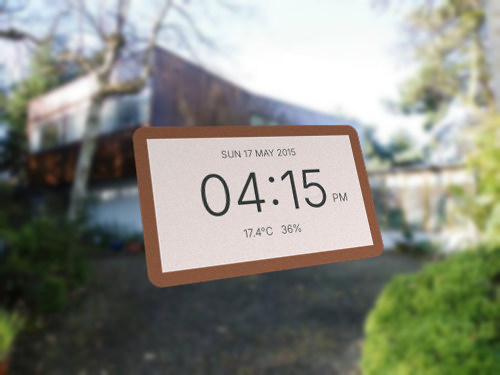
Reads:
{"hour": 4, "minute": 15}
